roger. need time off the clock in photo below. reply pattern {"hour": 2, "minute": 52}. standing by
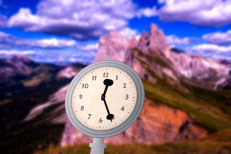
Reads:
{"hour": 12, "minute": 26}
